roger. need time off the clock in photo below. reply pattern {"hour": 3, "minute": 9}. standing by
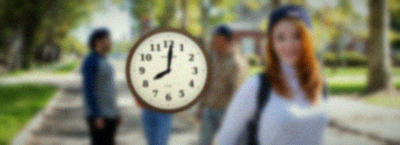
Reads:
{"hour": 8, "minute": 1}
